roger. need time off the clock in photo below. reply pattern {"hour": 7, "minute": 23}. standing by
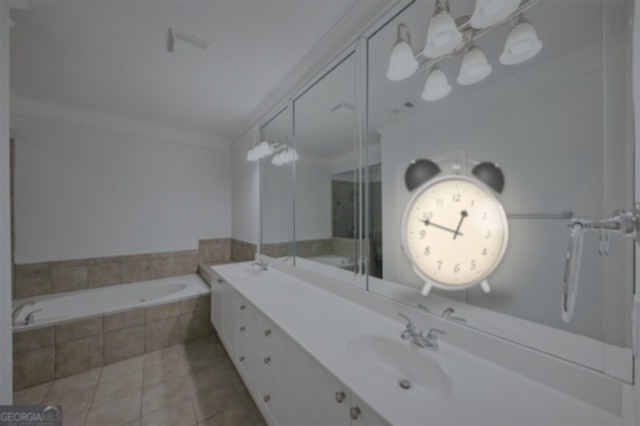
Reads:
{"hour": 12, "minute": 48}
